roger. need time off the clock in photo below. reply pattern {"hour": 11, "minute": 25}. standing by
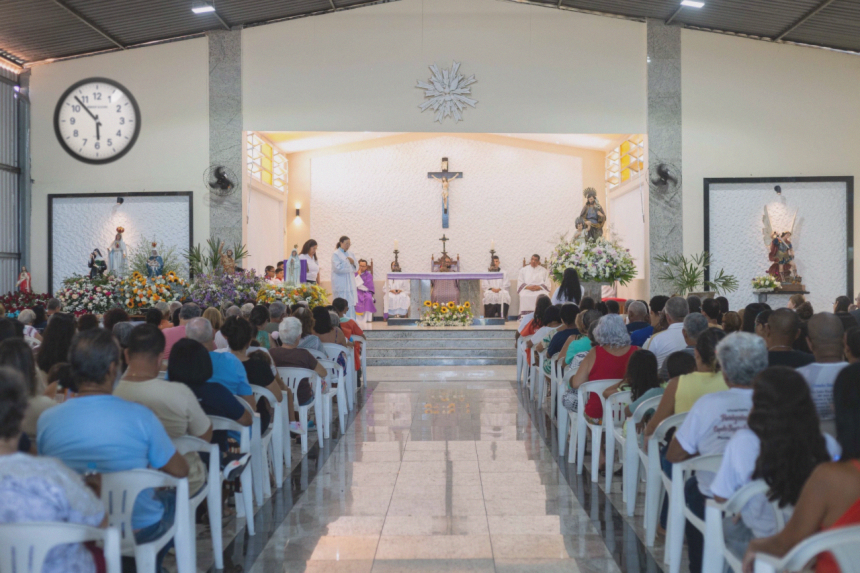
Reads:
{"hour": 5, "minute": 53}
